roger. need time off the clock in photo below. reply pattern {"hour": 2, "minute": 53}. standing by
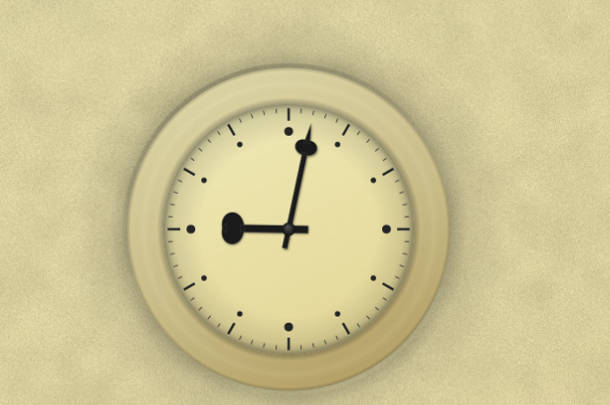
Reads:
{"hour": 9, "minute": 2}
